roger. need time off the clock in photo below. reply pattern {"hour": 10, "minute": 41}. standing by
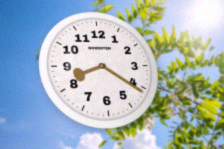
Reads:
{"hour": 8, "minute": 21}
